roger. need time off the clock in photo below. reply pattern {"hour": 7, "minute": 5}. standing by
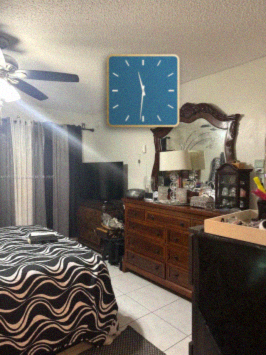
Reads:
{"hour": 11, "minute": 31}
